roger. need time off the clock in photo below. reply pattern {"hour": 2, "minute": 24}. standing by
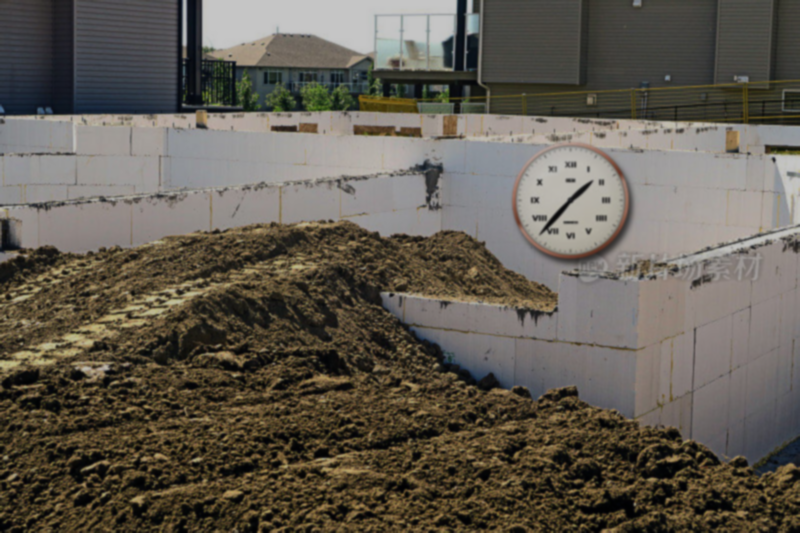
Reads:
{"hour": 1, "minute": 37}
